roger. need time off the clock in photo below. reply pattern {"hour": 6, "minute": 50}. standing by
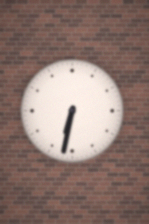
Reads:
{"hour": 6, "minute": 32}
